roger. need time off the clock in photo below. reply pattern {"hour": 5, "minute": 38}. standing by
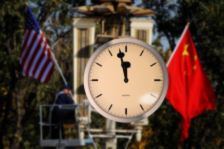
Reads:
{"hour": 11, "minute": 58}
